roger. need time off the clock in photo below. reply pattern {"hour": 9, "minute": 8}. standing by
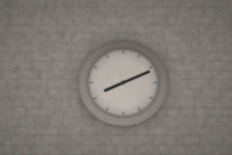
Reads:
{"hour": 8, "minute": 11}
